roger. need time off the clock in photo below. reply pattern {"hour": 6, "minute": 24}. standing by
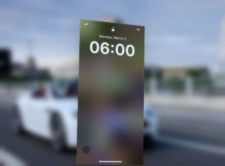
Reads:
{"hour": 6, "minute": 0}
